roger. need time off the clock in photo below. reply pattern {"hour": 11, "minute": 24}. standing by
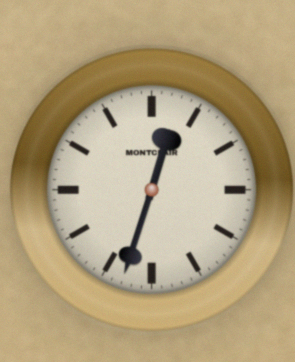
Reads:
{"hour": 12, "minute": 33}
